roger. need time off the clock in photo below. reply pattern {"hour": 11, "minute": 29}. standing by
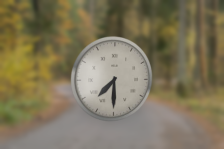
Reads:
{"hour": 7, "minute": 30}
